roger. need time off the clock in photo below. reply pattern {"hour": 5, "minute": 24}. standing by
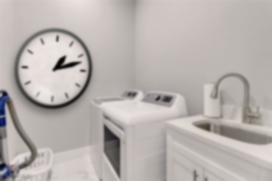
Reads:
{"hour": 1, "minute": 12}
